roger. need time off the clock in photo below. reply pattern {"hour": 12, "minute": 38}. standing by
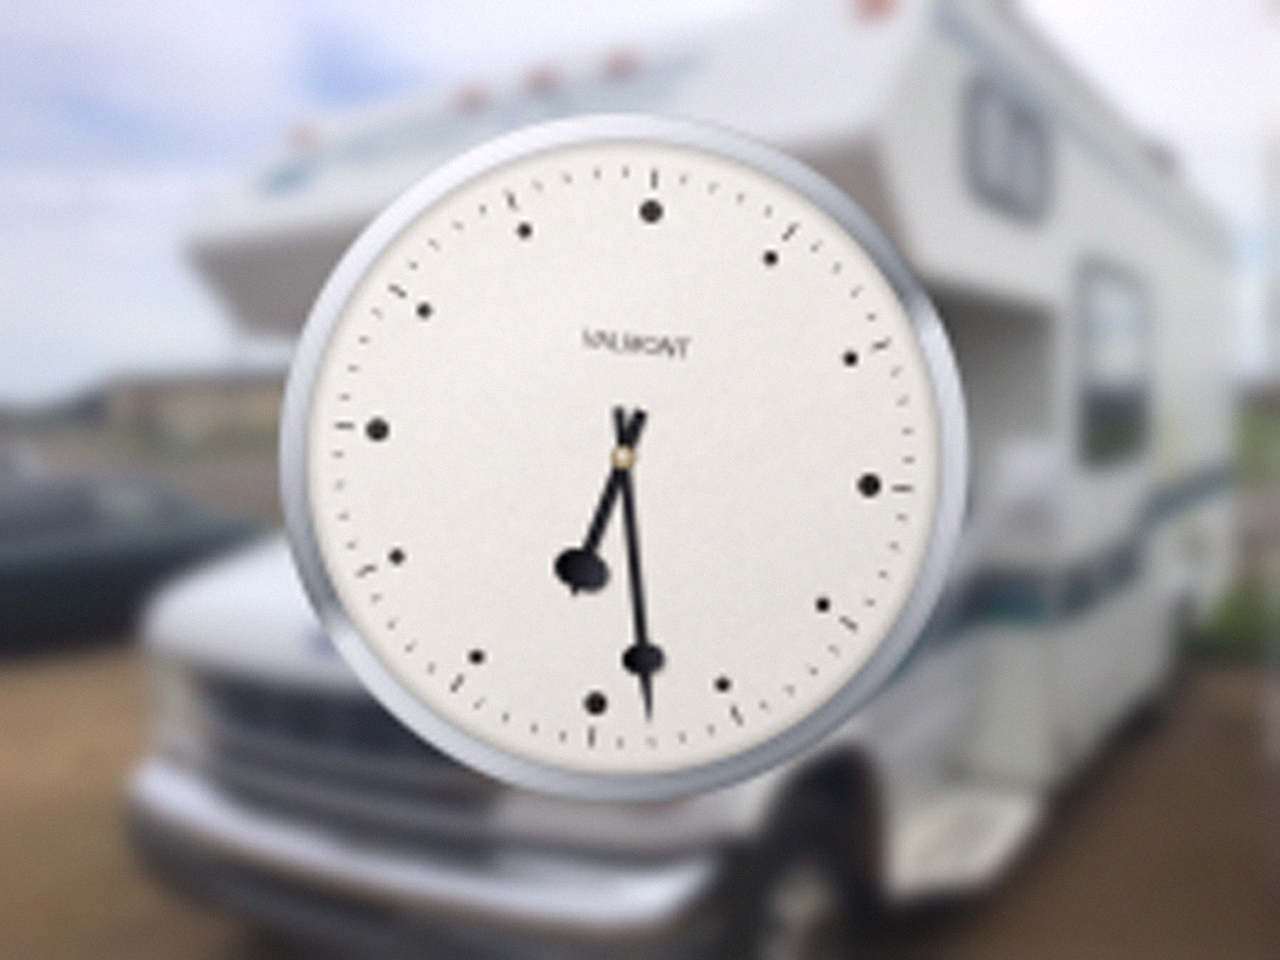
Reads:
{"hour": 6, "minute": 28}
